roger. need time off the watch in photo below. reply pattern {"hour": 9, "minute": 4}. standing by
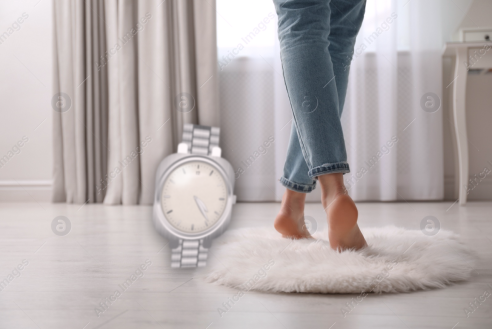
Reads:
{"hour": 4, "minute": 24}
